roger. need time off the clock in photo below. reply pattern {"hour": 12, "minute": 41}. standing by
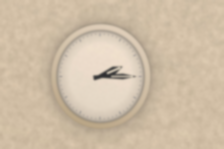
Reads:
{"hour": 2, "minute": 15}
